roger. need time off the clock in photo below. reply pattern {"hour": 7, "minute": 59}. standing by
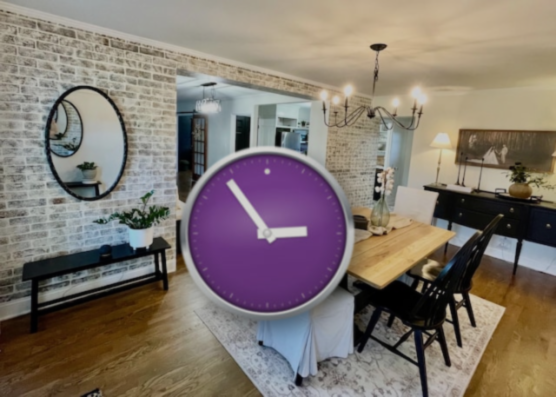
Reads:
{"hour": 2, "minute": 54}
